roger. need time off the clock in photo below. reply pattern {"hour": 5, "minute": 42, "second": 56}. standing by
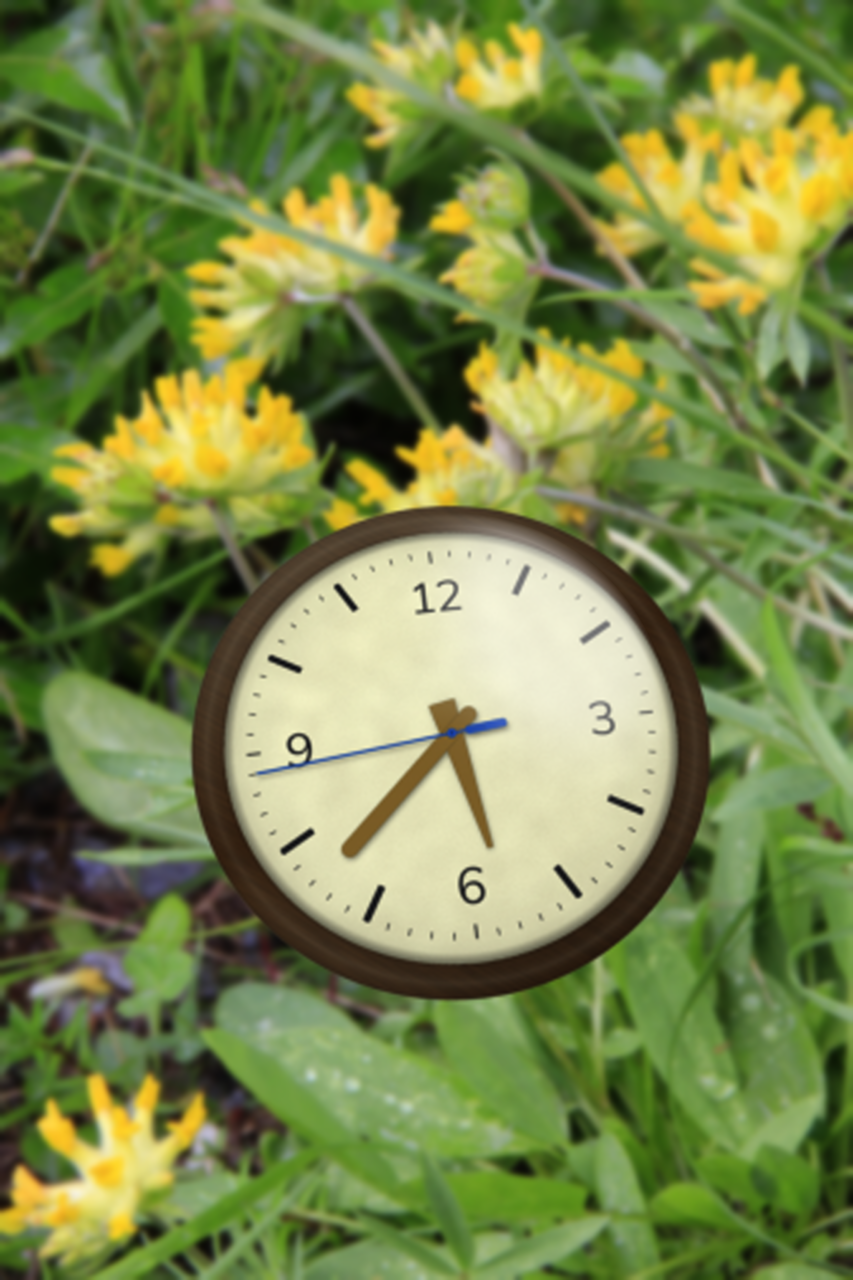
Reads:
{"hour": 5, "minute": 37, "second": 44}
